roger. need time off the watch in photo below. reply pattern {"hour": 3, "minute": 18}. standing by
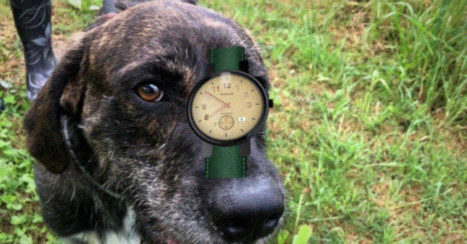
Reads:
{"hour": 7, "minute": 51}
